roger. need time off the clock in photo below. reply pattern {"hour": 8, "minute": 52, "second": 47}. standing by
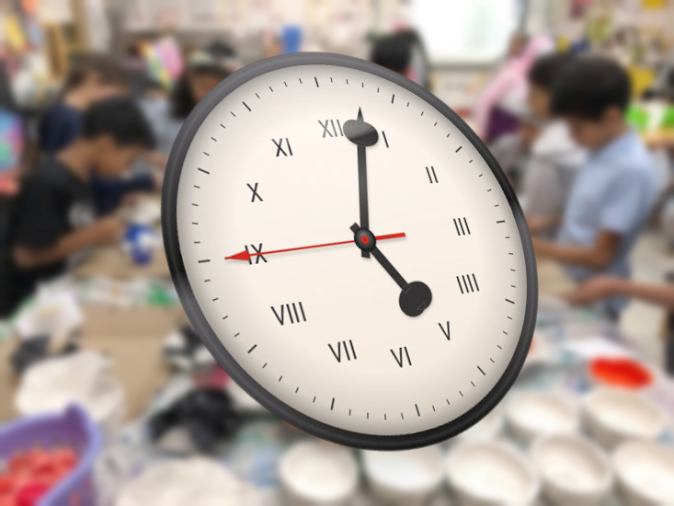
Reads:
{"hour": 5, "minute": 2, "second": 45}
